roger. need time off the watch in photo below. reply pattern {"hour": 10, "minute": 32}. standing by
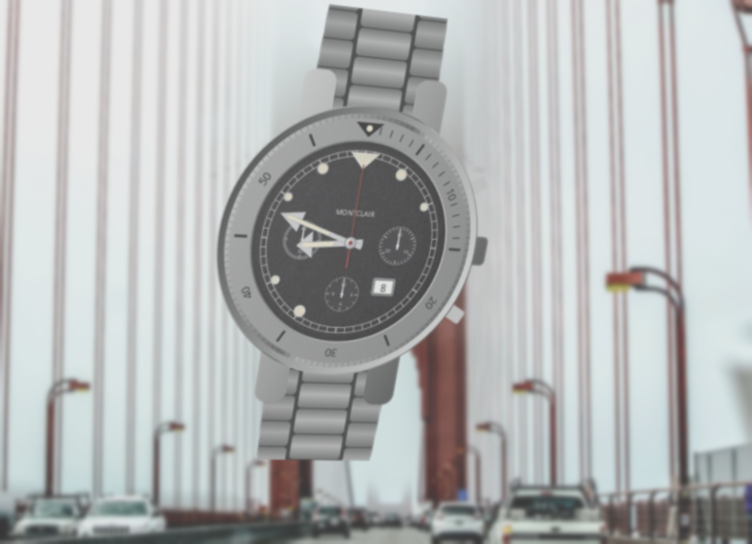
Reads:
{"hour": 8, "minute": 48}
